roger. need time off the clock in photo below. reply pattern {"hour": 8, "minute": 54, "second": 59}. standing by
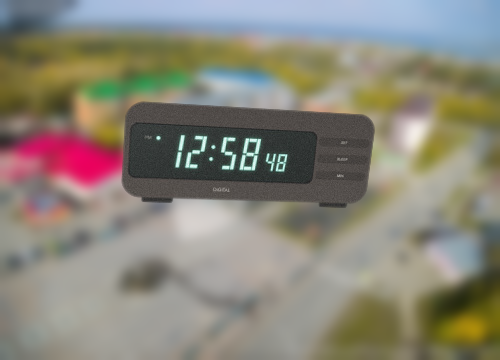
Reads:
{"hour": 12, "minute": 58, "second": 48}
